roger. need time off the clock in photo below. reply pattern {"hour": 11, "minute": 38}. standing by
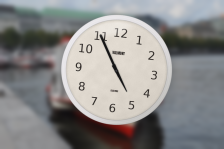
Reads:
{"hour": 4, "minute": 55}
